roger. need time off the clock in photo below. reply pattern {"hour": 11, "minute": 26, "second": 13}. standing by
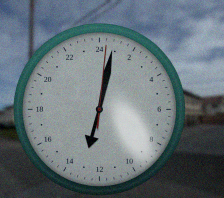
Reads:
{"hour": 13, "minute": 2, "second": 1}
